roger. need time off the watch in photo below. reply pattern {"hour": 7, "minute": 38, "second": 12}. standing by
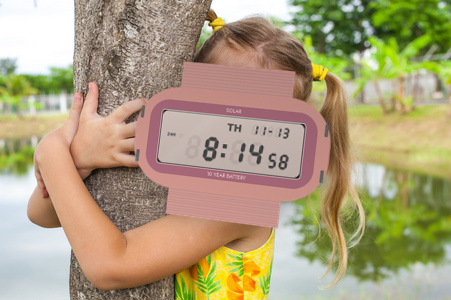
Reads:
{"hour": 8, "minute": 14, "second": 58}
